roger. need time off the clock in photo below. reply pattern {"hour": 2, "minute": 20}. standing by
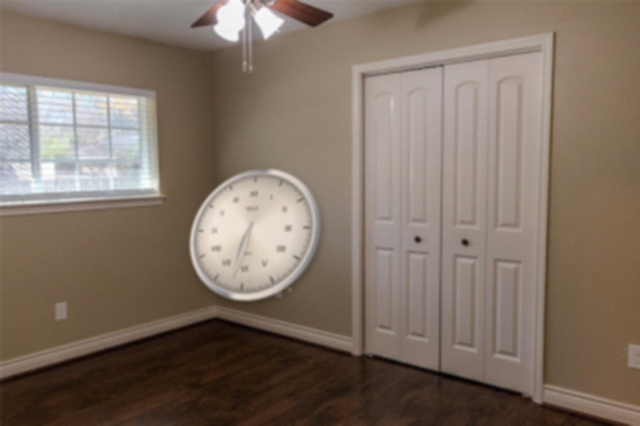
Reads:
{"hour": 6, "minute": 32}
